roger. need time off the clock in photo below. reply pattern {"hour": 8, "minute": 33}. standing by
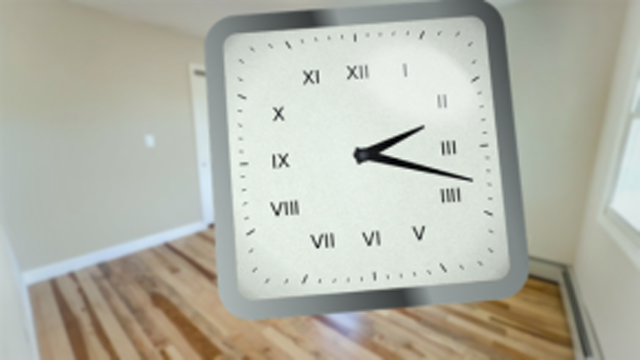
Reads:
{"hour": 2, "minute": 18}
